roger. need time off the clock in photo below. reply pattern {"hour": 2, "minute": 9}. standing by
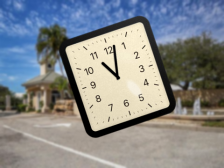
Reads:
{"hour": 11, "minute": 2}
